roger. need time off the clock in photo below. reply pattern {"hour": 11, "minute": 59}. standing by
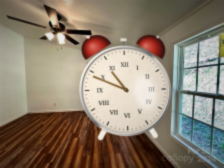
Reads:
{"hour": 10, "minute": 49}
